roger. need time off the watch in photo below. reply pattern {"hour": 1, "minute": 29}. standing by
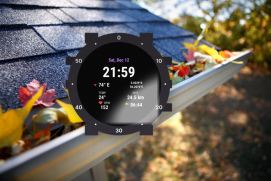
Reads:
{"hour": 21, "minute": 59}
